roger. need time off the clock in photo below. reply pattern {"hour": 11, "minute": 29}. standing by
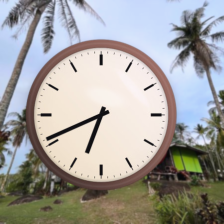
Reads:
{"hour": 6, "minute": 41}
